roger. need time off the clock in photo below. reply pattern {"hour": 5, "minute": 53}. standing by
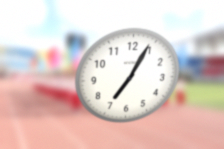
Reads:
{"hour": 7, "minute": 4}
